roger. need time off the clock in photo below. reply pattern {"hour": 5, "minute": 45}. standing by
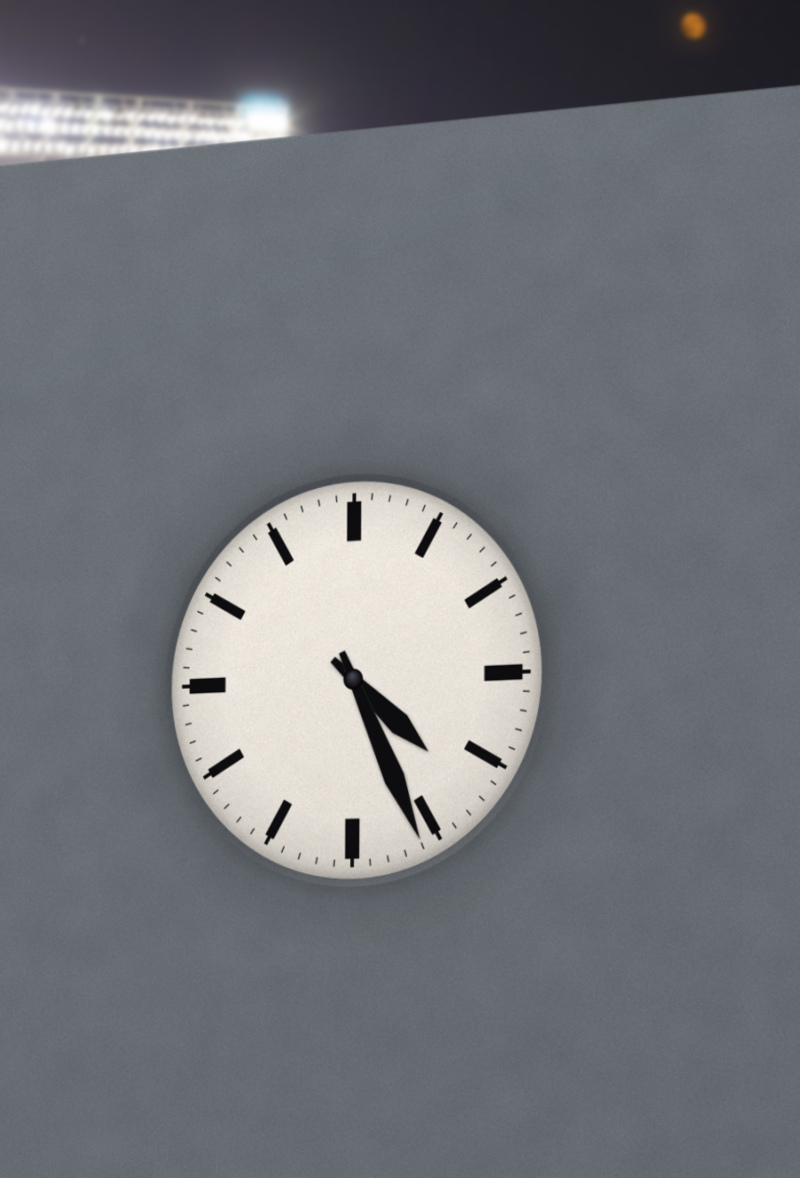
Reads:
{"hour": 4, "minute": 26}
